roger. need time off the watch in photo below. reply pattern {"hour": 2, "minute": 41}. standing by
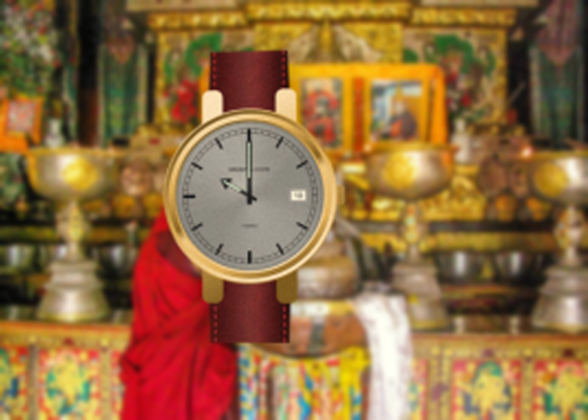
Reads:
{"hour": 10, "minute": 0}
